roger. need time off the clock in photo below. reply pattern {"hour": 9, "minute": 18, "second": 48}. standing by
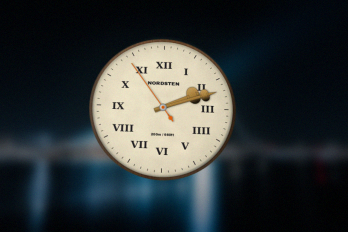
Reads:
{"hour": 2, "minute": 11, "second": 54}
